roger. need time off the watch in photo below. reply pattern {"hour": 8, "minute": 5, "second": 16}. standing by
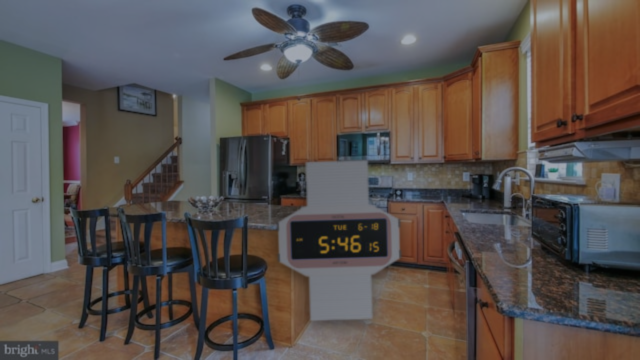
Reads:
{"hour": 5, "minute": 46, "second": 15}
